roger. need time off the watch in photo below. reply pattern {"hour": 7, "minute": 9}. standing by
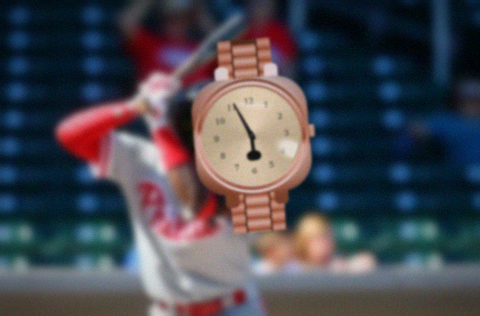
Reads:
{"hour": 5, "minute": 56}
